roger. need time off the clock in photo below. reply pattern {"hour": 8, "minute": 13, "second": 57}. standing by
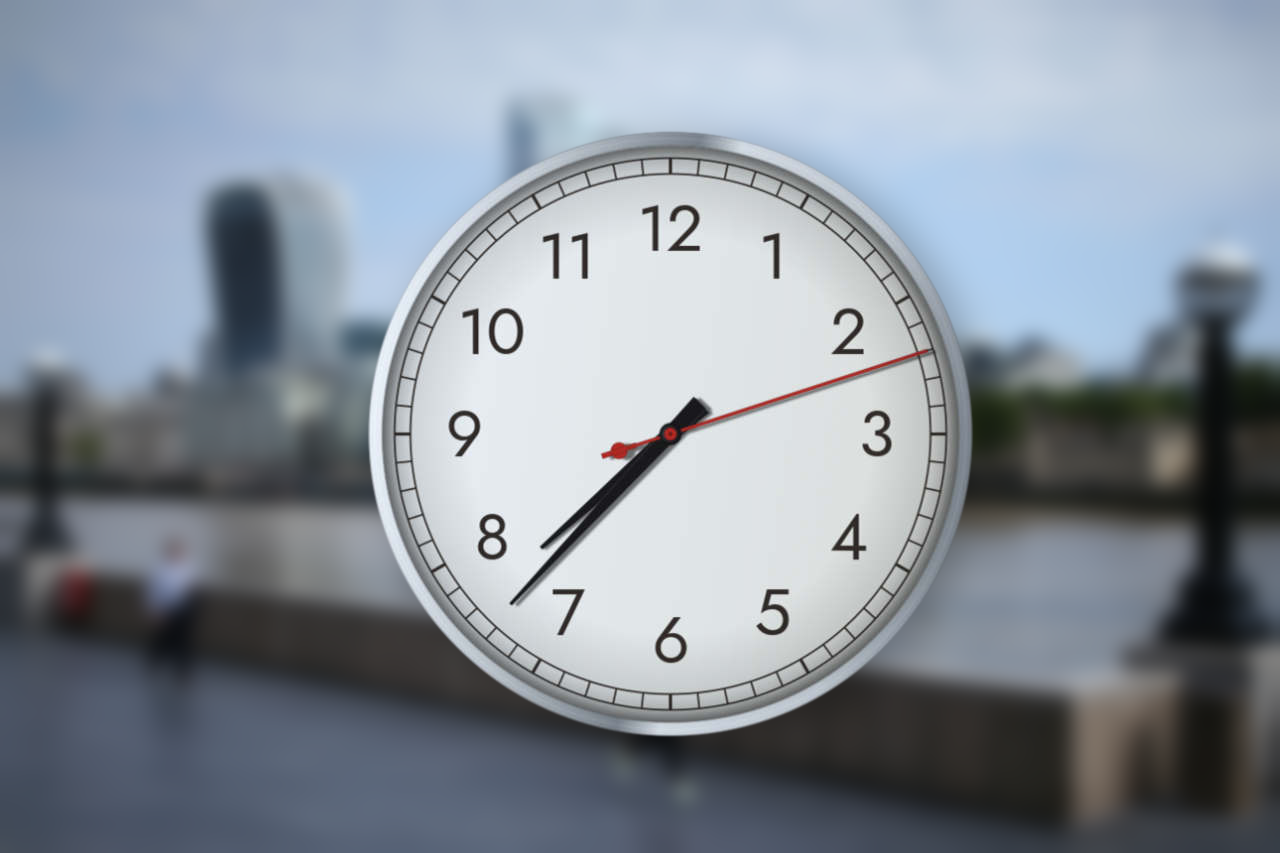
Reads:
{"hour": 7, "minute": 37, "second": 12}
